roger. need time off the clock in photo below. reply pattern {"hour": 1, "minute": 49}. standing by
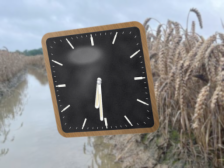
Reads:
{"hour": 6, "minute": 31}
